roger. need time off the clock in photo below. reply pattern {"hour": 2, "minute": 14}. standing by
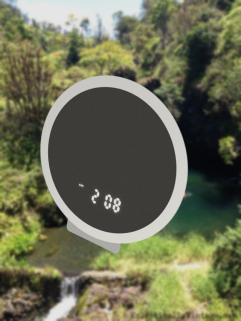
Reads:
{"hour": 2, "minute": 8}
